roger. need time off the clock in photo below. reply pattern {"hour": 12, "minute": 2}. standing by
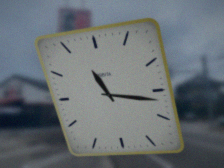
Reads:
{"hour": 11, "minute": 17}
